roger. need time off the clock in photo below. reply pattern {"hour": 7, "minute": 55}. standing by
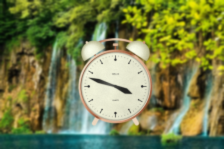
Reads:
{"hour": 3, "minute": 48}
